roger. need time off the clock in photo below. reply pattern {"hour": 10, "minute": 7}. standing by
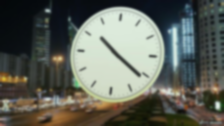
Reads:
{"hour": 10, "minute": 21}
